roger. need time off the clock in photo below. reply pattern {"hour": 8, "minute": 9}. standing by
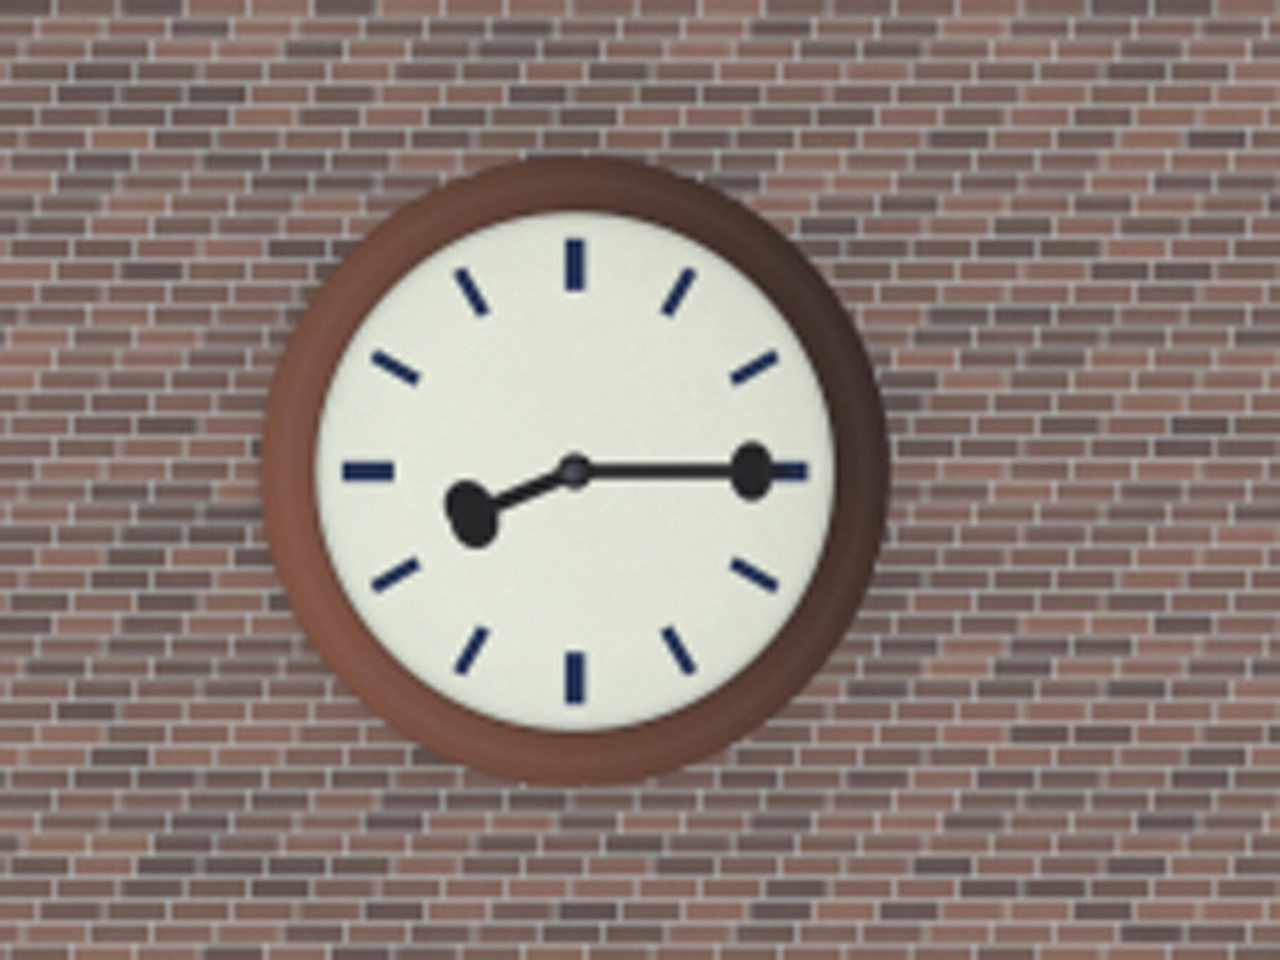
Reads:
{"hour": 8, "minute": 15}
